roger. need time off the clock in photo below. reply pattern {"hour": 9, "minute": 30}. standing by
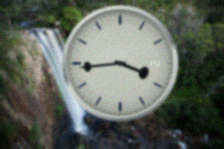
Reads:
{"hour": 3, "minute": 44}
